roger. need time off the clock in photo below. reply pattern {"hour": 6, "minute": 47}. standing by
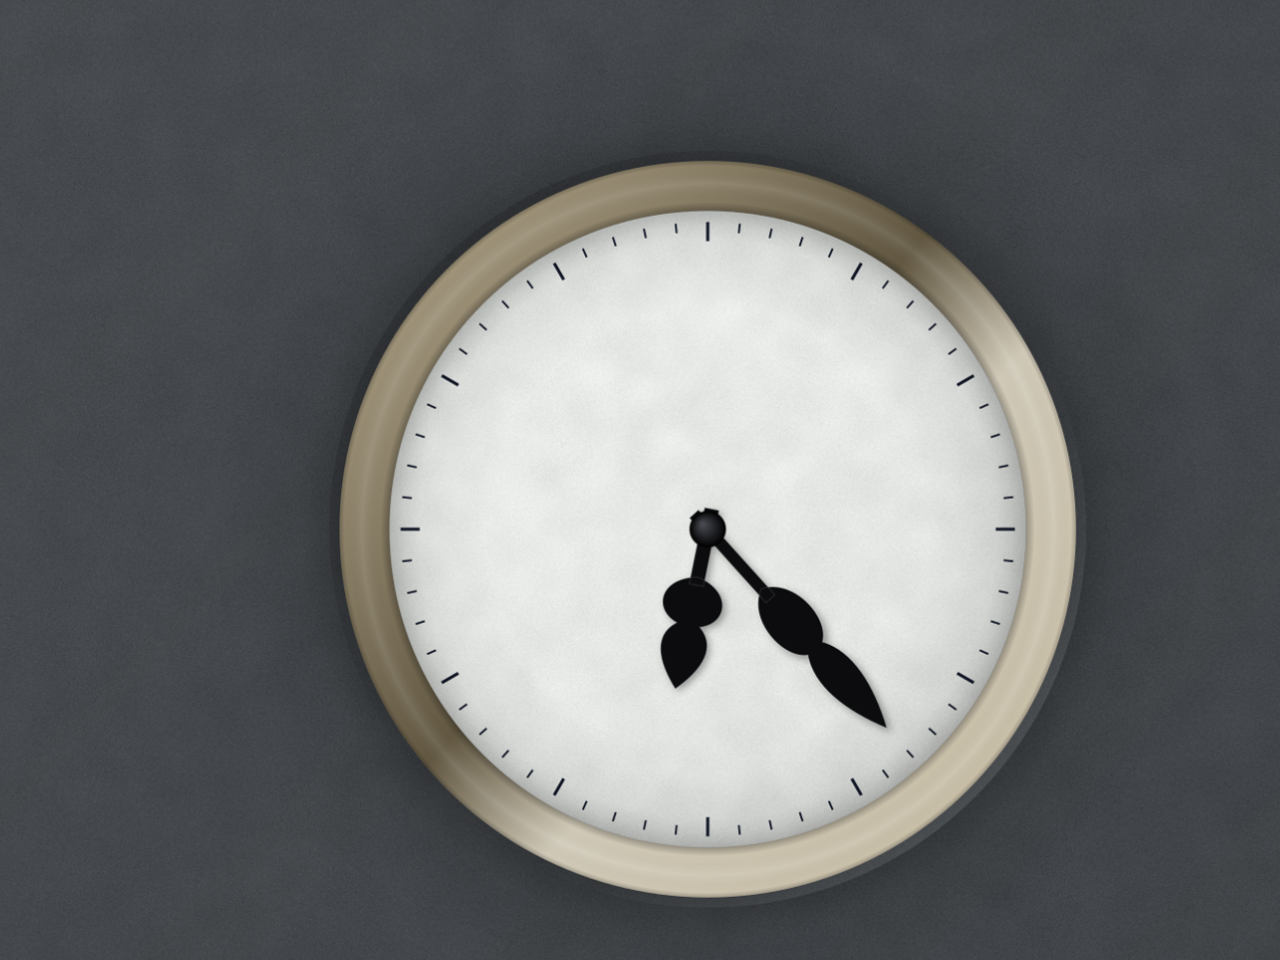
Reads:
{"hour": 6, "minute": 23}
